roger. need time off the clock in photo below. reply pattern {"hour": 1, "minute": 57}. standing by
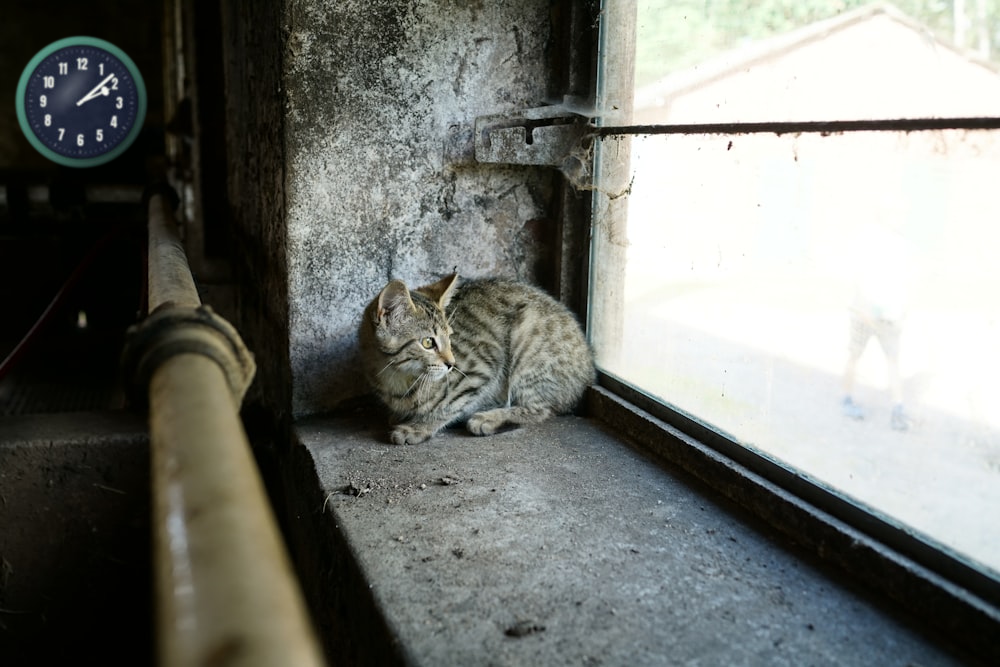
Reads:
{"hour": 2, "minute": 8}
